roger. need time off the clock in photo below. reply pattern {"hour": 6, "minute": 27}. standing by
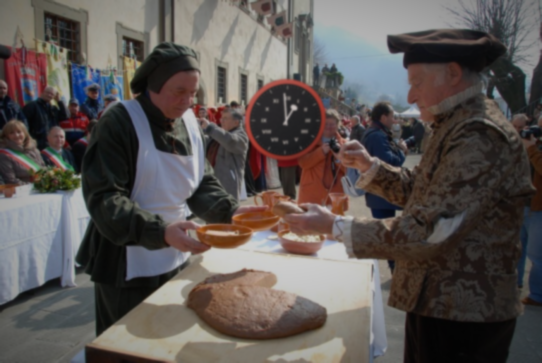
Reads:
{"hour": 12, "minute": 59}
